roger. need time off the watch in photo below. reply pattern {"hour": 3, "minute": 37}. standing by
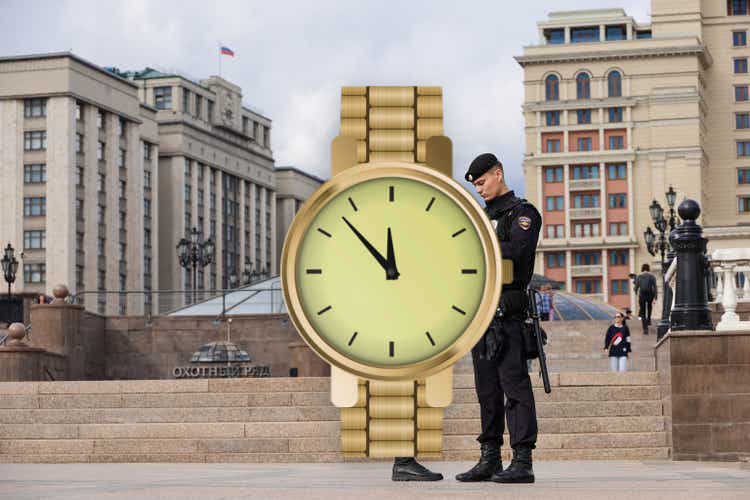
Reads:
{"hour": 11, "minute": 53}
